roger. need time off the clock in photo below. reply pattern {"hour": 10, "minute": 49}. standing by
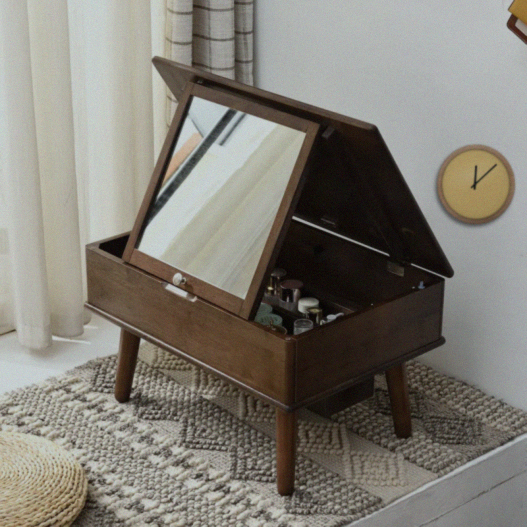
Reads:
{"hour": 12, "minute": 8}
